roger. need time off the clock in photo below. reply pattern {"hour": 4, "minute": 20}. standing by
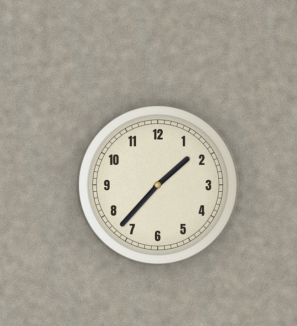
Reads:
{"hour": 1, "minute": 37}
